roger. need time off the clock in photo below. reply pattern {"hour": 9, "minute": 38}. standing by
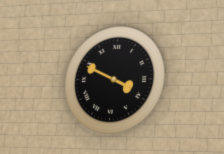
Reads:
{"hour": 3, "minute": 49}
